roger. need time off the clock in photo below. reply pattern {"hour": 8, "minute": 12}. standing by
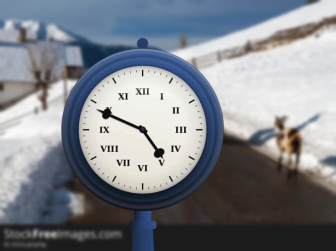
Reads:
{"hour": 4, "minute": 49}
